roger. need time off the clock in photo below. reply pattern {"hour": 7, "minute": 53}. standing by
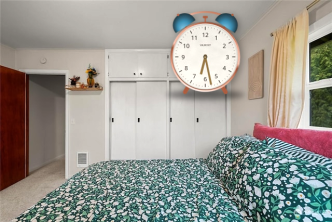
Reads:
{"hour": 6, "minute": 28}
